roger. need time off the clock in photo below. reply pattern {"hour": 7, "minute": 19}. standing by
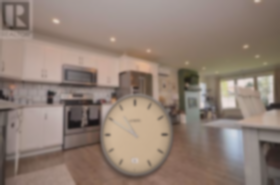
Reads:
{"hour": 10, "minute": 50}
